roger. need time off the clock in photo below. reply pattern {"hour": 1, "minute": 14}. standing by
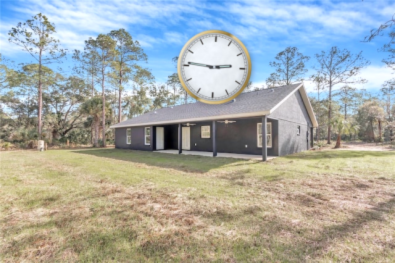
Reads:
{"hour": 2, "minute": 46}
